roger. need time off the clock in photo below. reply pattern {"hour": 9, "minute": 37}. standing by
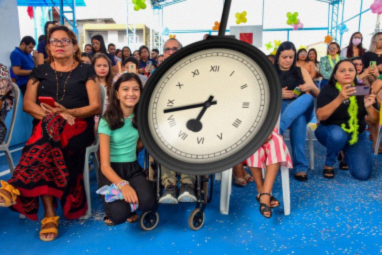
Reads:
{"hour": 6, "minute": 43}
